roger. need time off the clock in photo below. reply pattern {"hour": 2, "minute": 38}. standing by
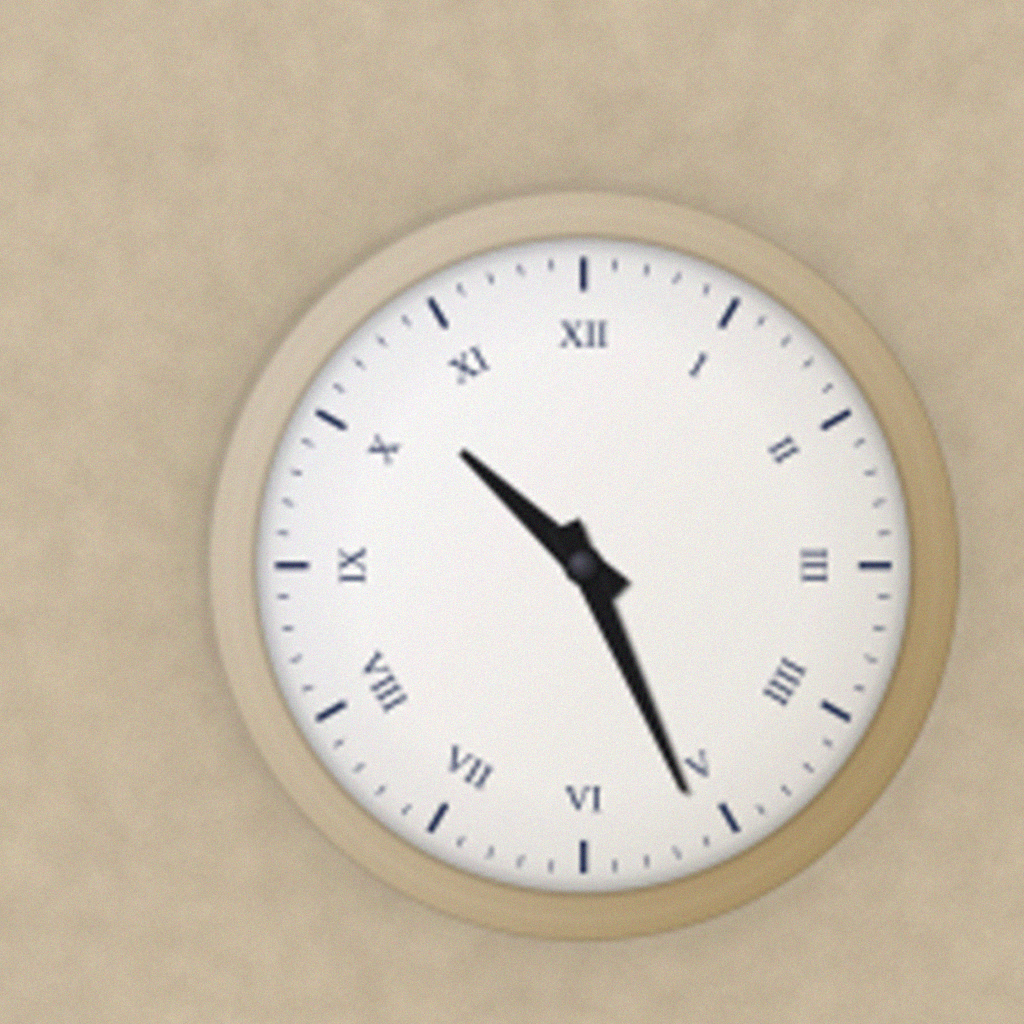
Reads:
{"hour": 10, "minute": 26}
